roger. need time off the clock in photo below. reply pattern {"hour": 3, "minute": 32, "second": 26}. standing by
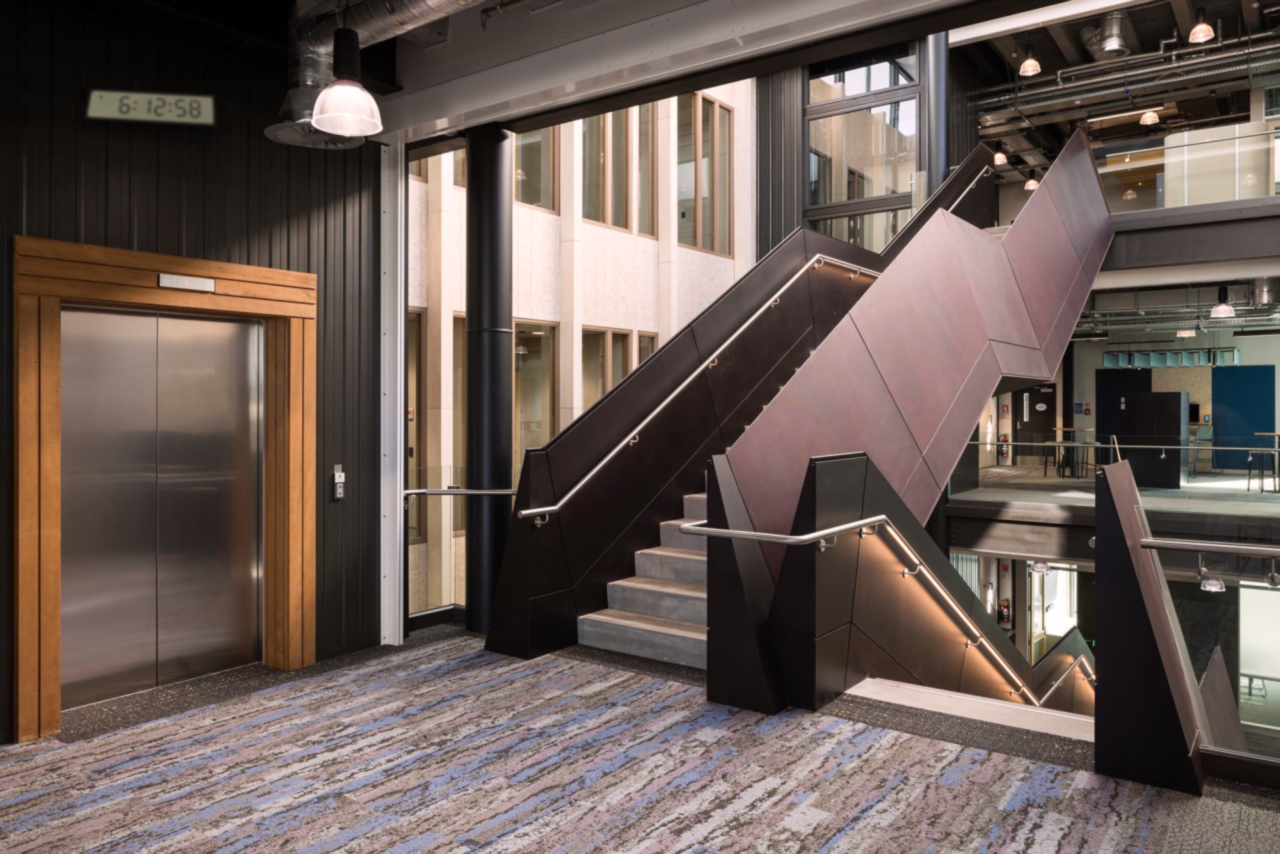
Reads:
{"hour": 6, "minute": 12, "second": 58}
